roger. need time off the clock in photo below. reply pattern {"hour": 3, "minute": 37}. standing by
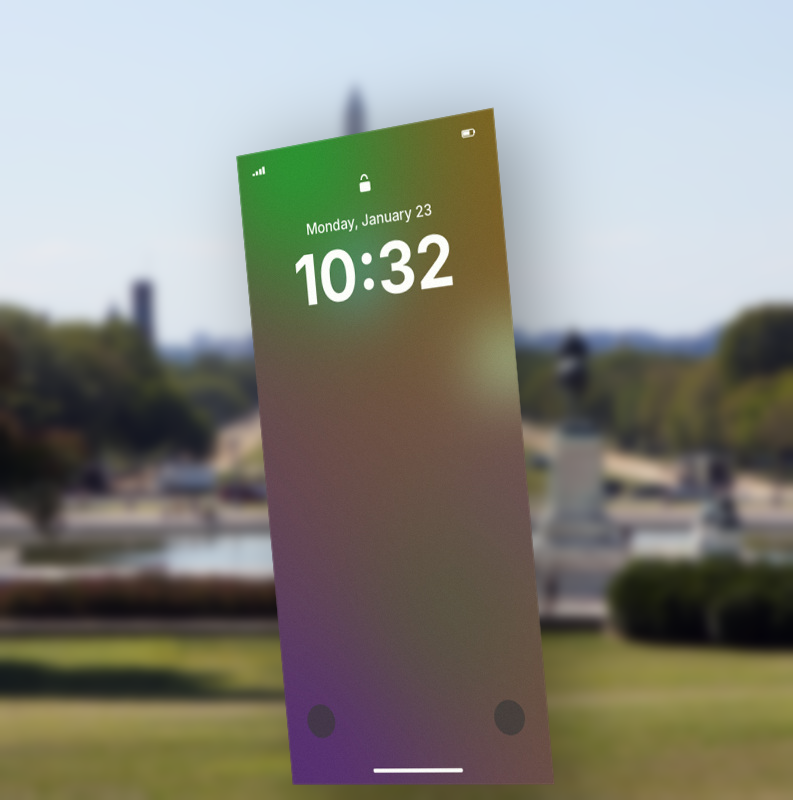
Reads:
{"hour": 10, "minute": 32}
